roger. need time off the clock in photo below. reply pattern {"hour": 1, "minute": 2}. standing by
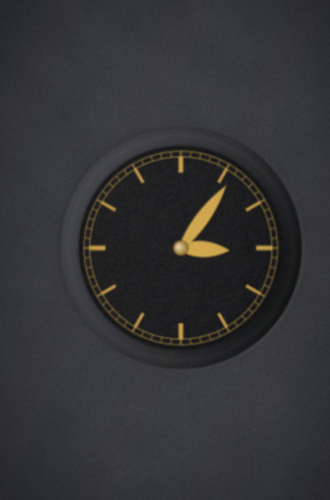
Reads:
{"hour": 3, "minute": 6}
